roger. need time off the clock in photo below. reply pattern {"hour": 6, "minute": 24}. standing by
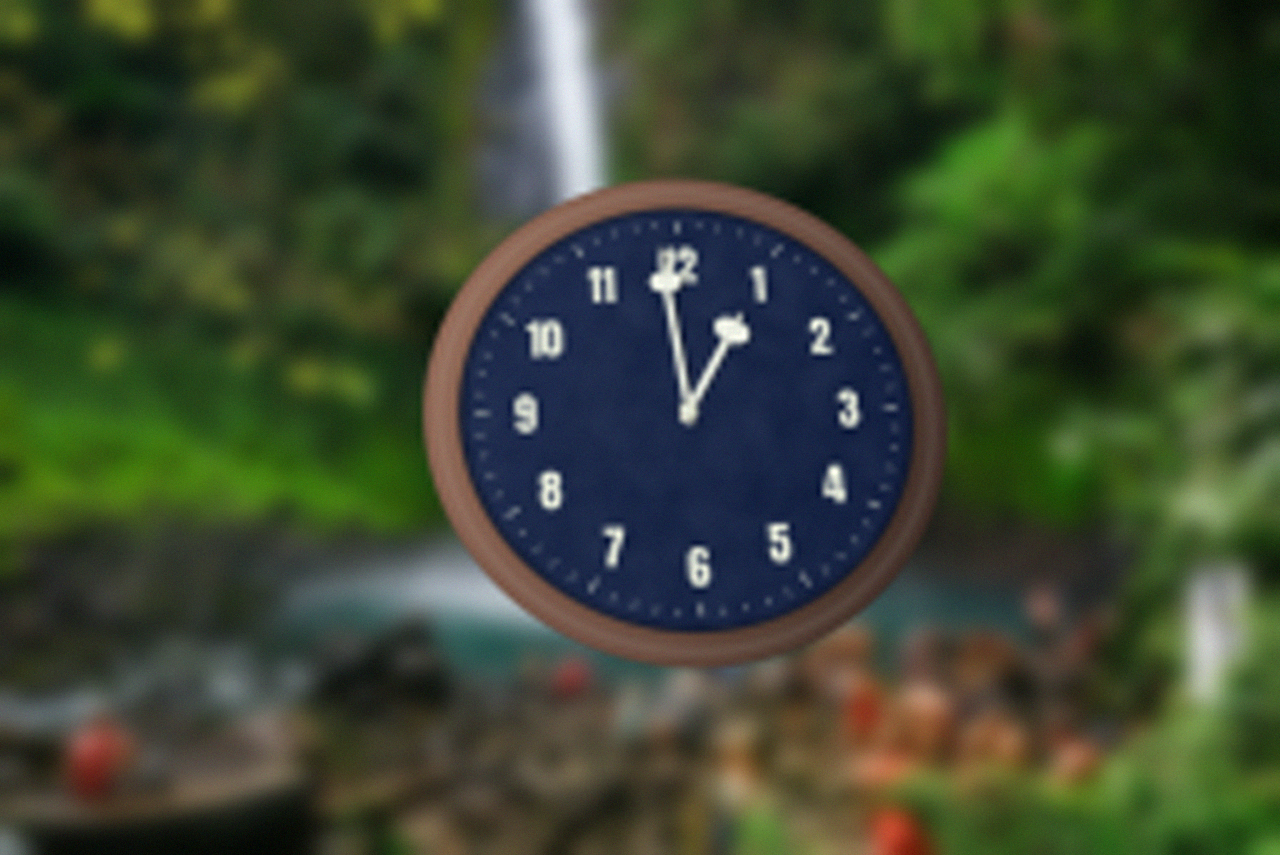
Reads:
{"hour": 12, "minute": 59}
